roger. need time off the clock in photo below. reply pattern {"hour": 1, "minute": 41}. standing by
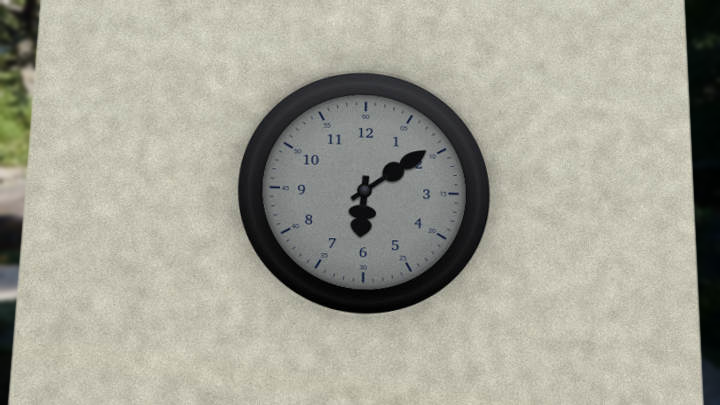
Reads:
{"hour": 6, "minute": 9}
